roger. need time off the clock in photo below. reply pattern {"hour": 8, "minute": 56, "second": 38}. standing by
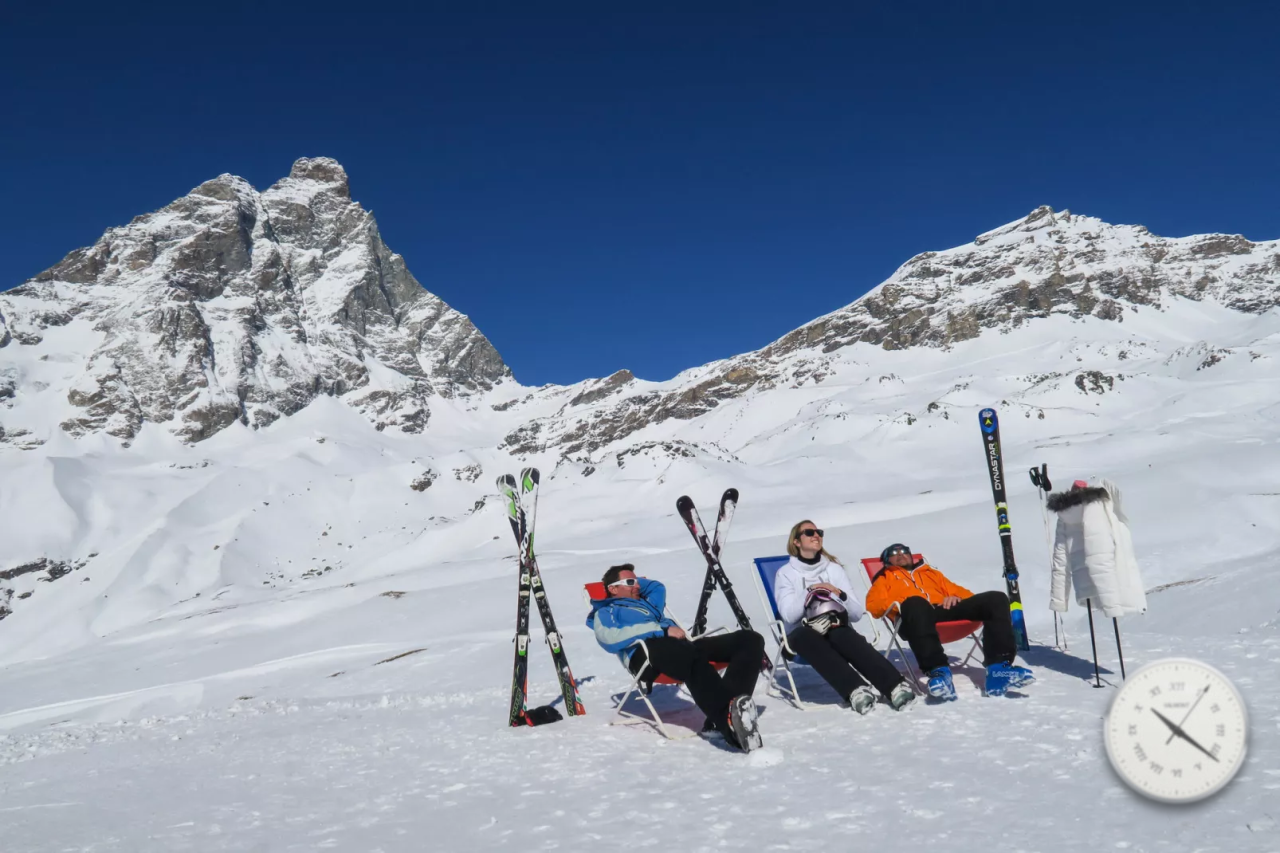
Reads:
{"hour": 10, "minute": 21, "second": 6}
